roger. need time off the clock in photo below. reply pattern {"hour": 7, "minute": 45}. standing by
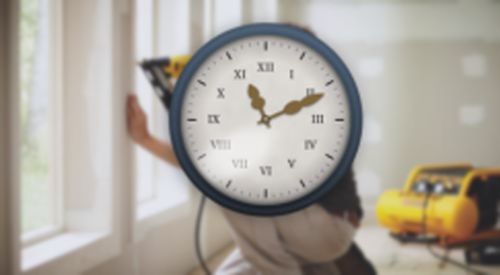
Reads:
{"hour": 11, "minute": 11}
